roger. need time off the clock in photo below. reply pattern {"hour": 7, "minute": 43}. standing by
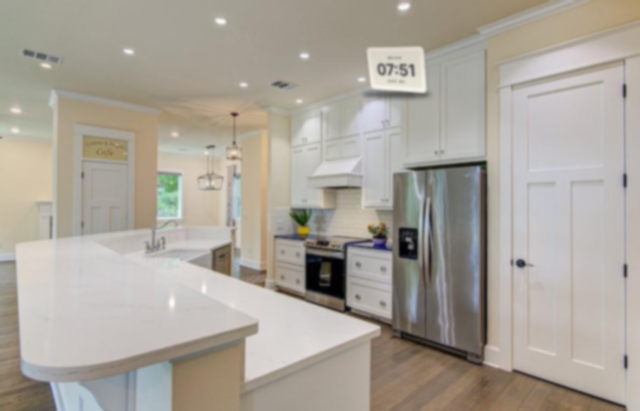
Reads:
{"hour": 7, "minute": 51}
